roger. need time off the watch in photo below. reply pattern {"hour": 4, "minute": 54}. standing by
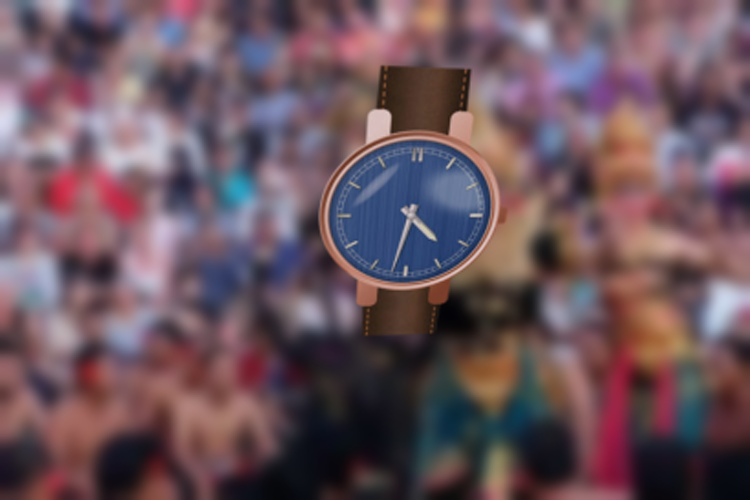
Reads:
{"hour": 4, "minute": 32}
